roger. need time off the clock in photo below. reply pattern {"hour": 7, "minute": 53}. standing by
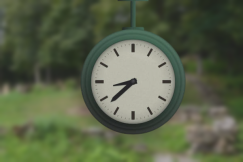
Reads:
{"hour": 8, "minute": 38}
